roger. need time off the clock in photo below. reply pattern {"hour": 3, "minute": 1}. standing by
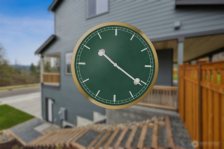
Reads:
{"hour": 10, "minute": 21}
